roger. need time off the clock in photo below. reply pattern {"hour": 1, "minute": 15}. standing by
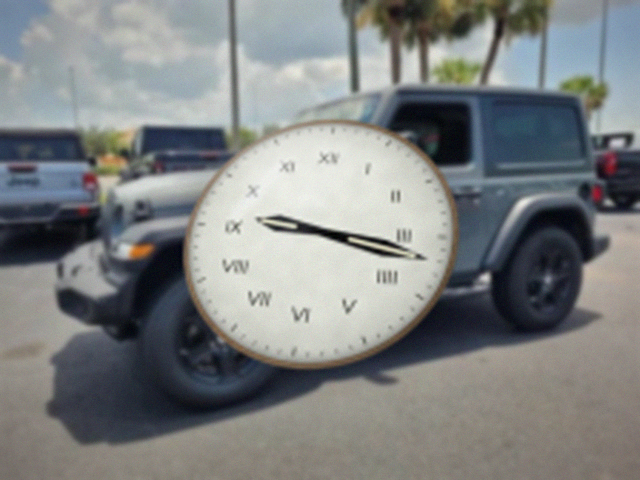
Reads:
{"hour": 9, "minute": 17}
